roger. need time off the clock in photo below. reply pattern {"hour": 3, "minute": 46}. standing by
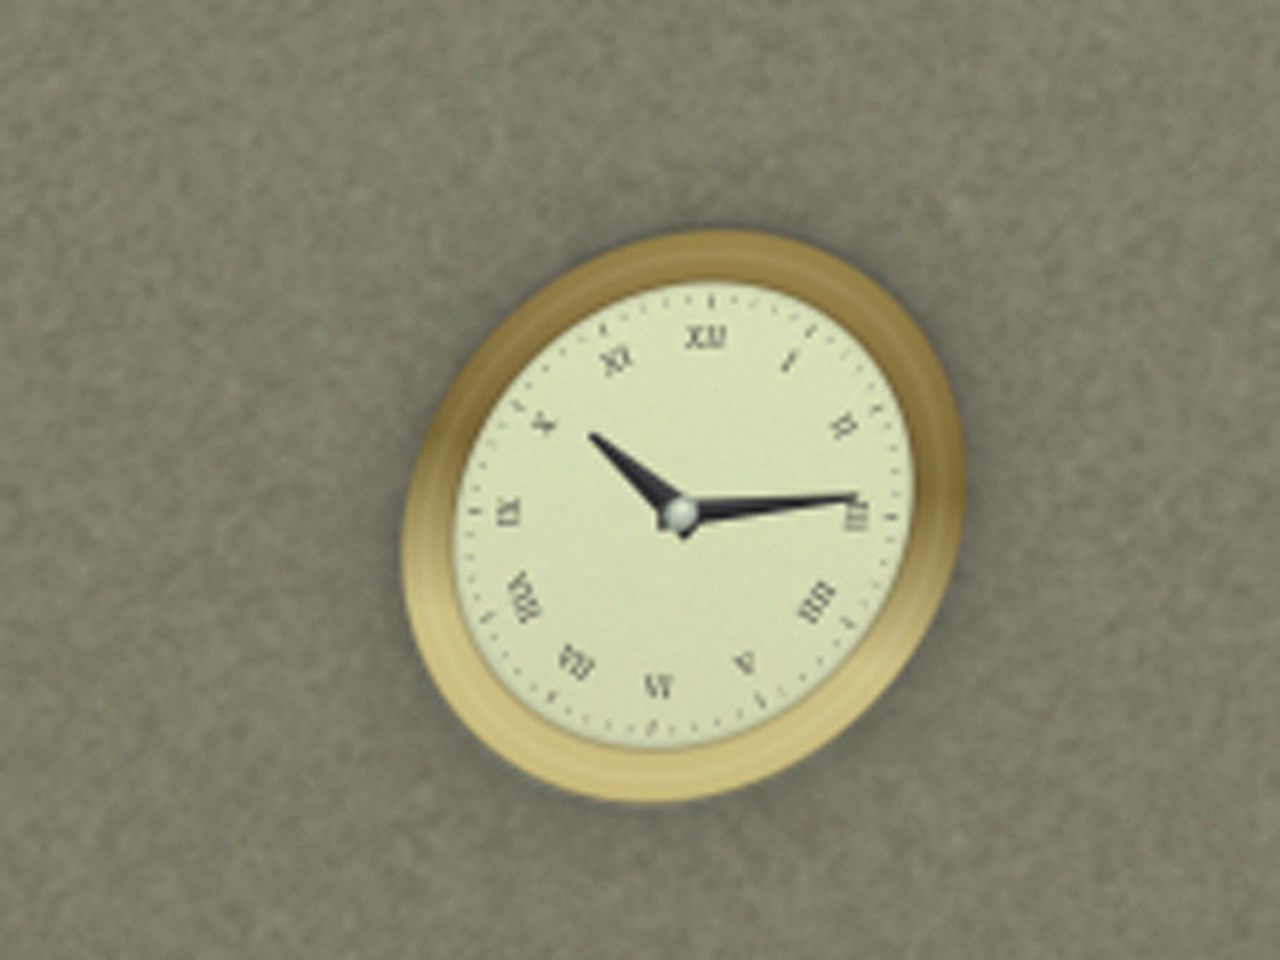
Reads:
{"hour": 10, "minute": 14}
